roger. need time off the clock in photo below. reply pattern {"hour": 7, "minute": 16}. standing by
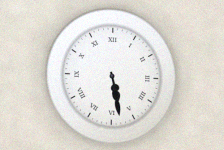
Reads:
{"hour": 5, "minute": 28}
